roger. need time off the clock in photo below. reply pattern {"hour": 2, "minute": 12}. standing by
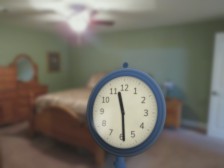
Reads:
{"hour": 11, "minute": 29}
